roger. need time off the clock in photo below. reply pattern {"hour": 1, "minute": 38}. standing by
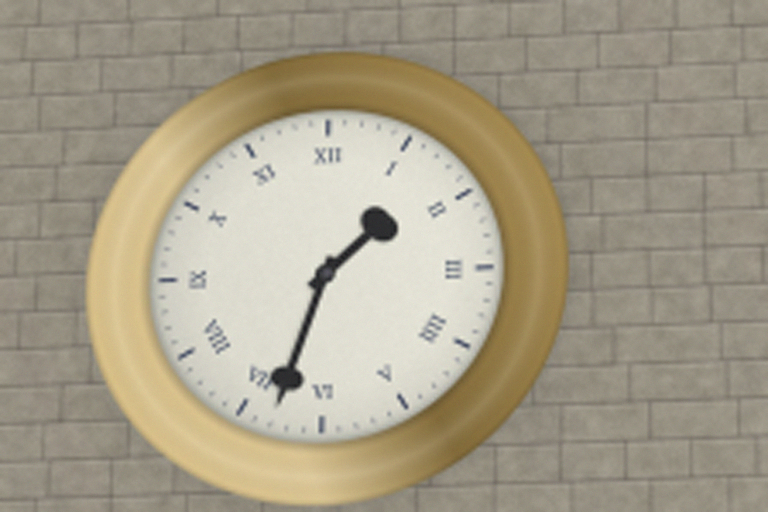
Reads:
{"hour": 1, "minute": 33}
